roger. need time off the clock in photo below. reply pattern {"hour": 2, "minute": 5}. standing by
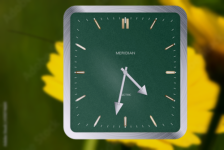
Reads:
{"hour": 4, "minute": 32}
